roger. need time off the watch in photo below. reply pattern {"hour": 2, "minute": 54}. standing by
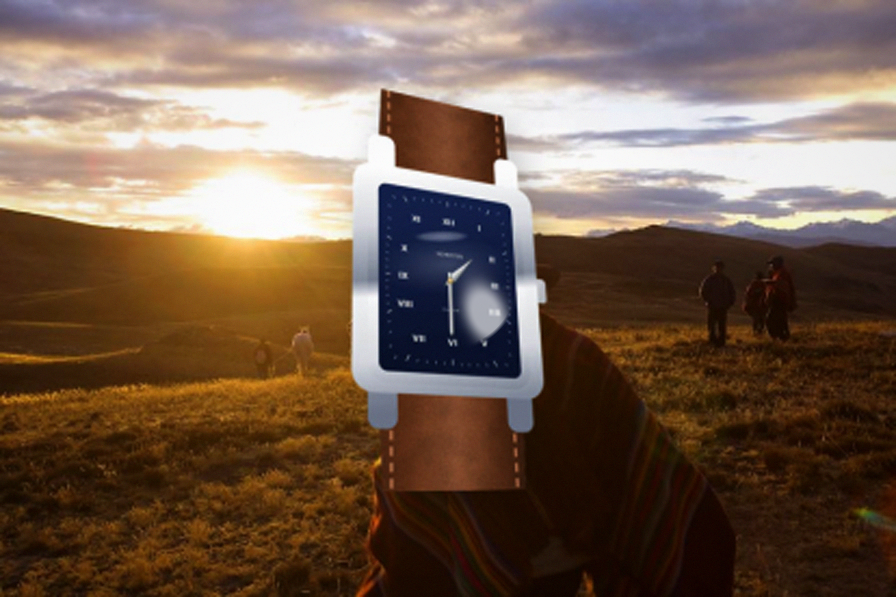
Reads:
{"hour": 1, "minute": 30}
